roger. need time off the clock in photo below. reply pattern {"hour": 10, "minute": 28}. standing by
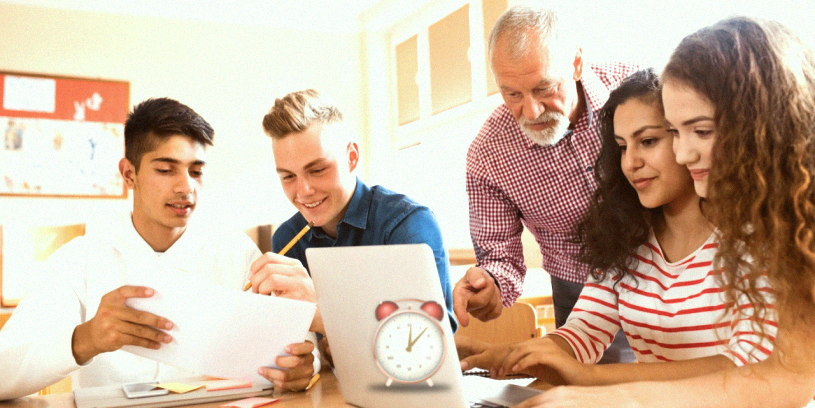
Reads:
{"hour": 12, "minute": 7}
